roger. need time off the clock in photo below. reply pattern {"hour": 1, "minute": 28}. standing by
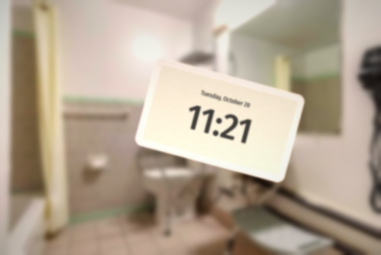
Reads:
{"hour": 11, "minute": 21}
